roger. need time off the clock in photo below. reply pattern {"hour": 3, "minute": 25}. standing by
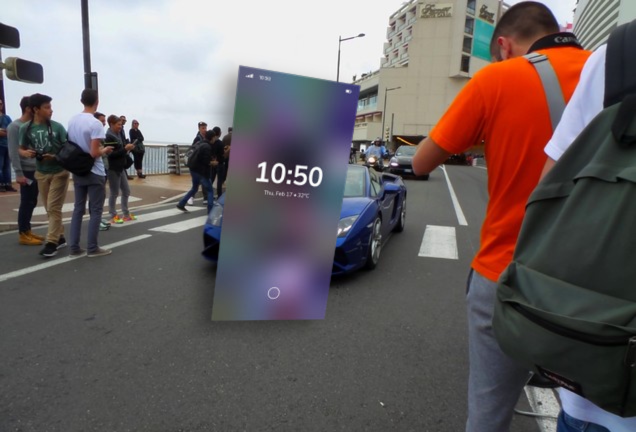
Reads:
{"hour": 10, "minute": 50}
